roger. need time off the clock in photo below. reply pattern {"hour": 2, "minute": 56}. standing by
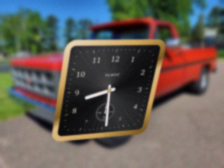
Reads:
{"hour": 8, "minute": 29}
